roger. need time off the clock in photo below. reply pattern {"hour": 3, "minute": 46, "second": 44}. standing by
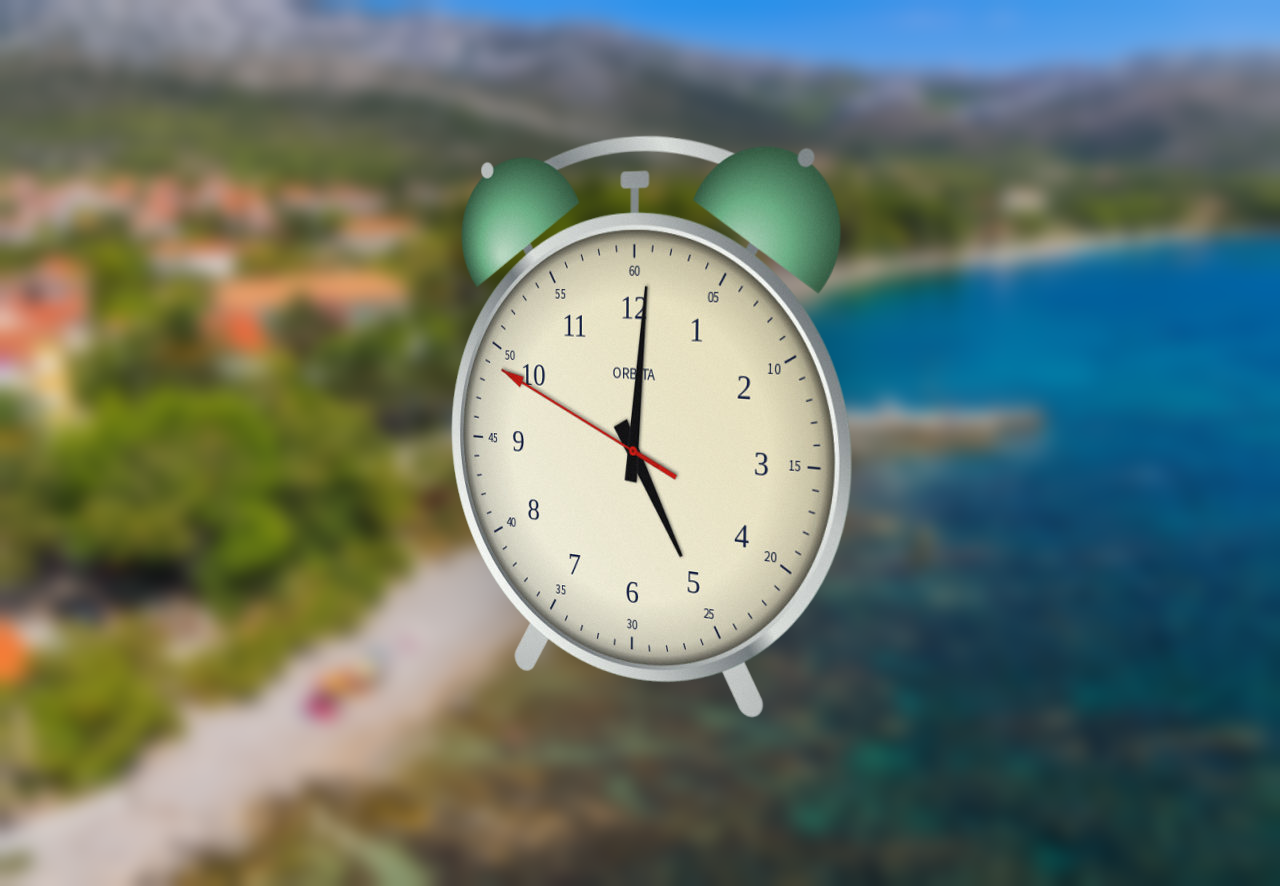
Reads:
{"hour": 5, "minute": 0, "second": 49}
